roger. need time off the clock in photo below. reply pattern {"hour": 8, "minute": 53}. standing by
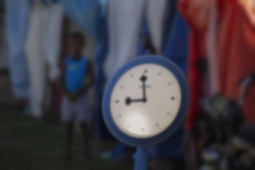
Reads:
{"hour": 8, "minute": 59}
